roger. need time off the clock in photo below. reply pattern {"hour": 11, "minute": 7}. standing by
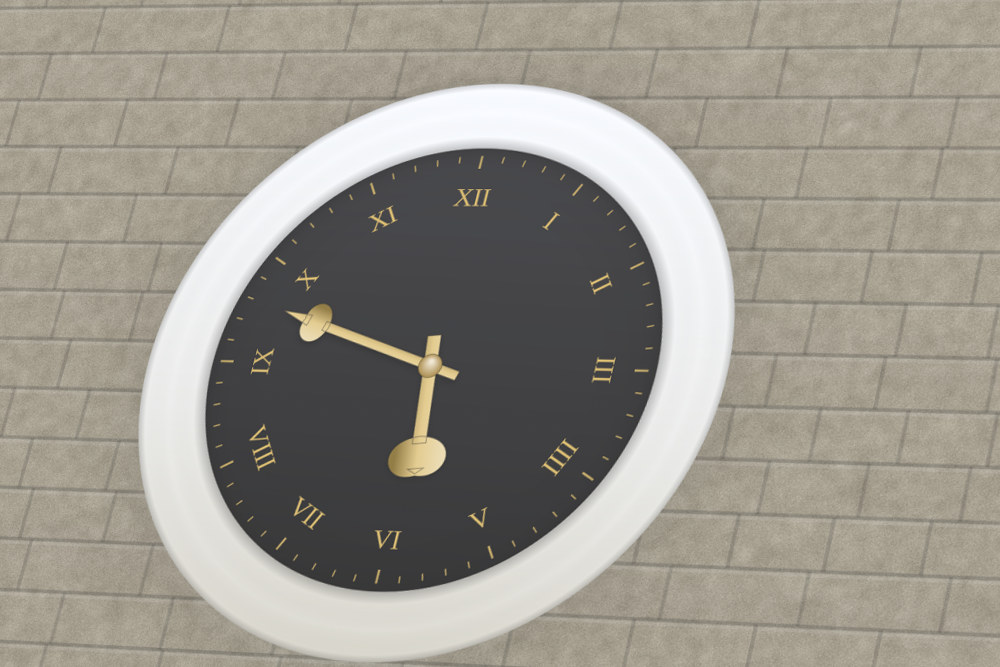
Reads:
{"hour": 5, "minute": 48}
